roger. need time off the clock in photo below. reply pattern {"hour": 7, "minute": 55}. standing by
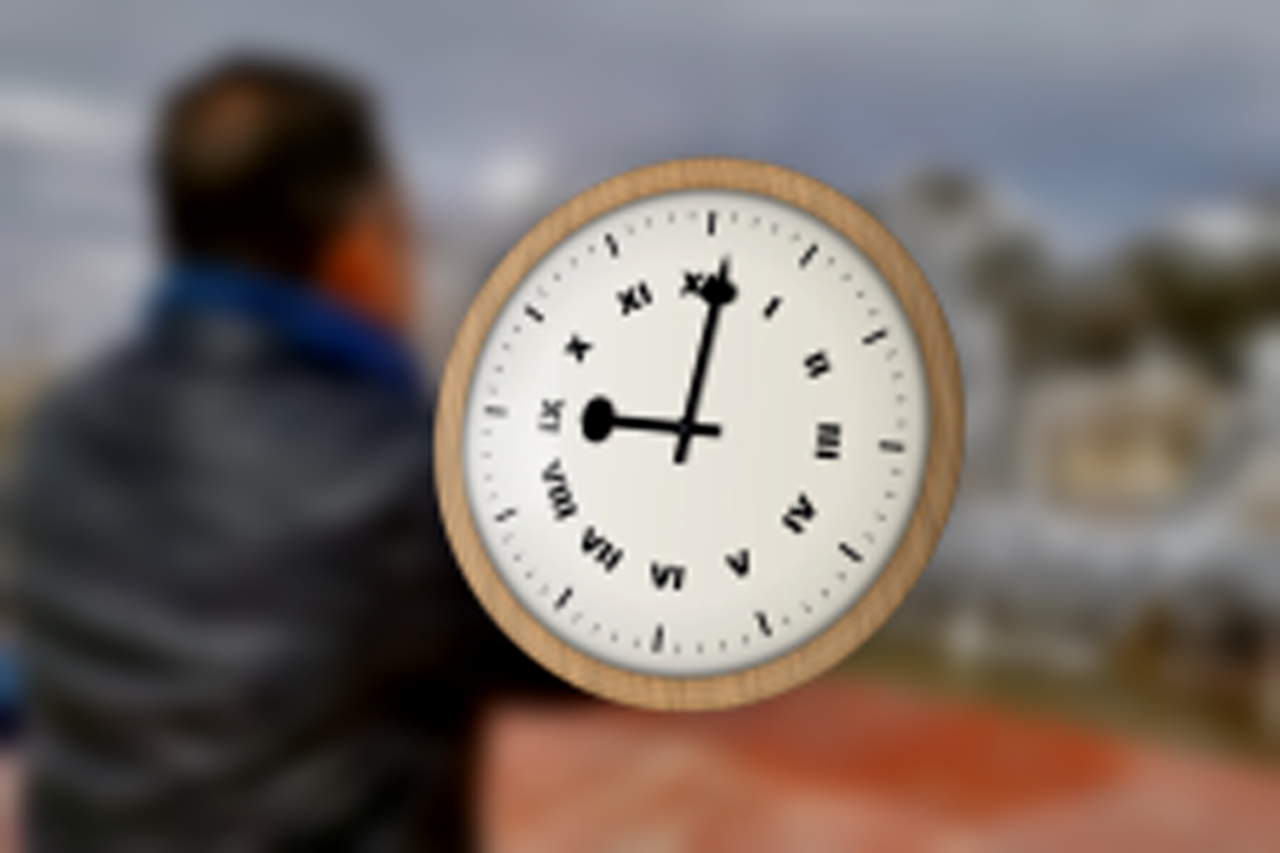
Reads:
{"hour": 9, "minute": 1}
